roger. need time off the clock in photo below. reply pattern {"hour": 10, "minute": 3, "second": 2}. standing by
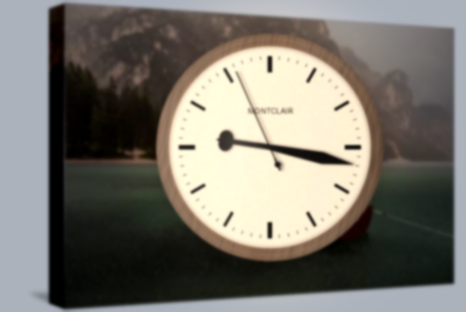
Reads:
{"hour": 9, "minute": 16, "second": 56}
